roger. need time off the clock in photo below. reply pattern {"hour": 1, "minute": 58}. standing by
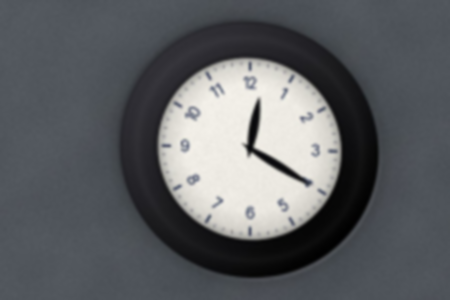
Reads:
{"hour": 12, "minute": 20}
